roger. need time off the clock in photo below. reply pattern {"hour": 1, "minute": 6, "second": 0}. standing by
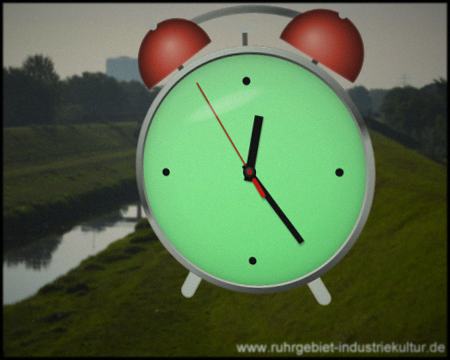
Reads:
{"hour": 12, "minute": 23, "second": 55}
